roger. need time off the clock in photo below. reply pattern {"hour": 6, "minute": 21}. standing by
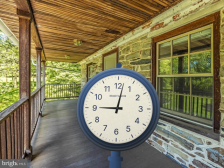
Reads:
{"hour": 9, "minute": 2}
